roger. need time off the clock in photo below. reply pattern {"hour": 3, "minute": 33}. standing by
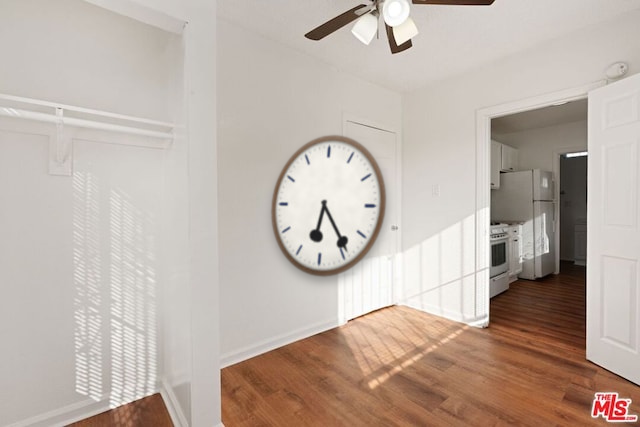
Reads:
{"hour": 6, "minute": 24}
